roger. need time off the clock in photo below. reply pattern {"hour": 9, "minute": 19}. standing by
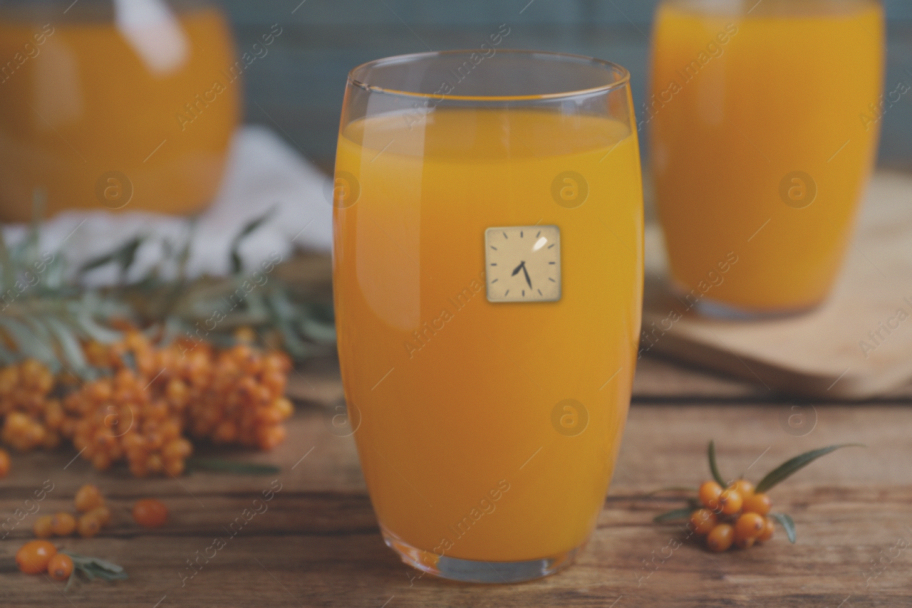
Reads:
{"hour": 7, "minute": 27}
